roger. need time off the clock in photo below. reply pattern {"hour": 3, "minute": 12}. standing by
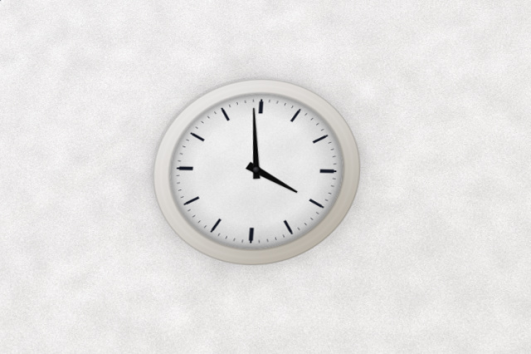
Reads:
{"hour": 3, "minute": 59}
